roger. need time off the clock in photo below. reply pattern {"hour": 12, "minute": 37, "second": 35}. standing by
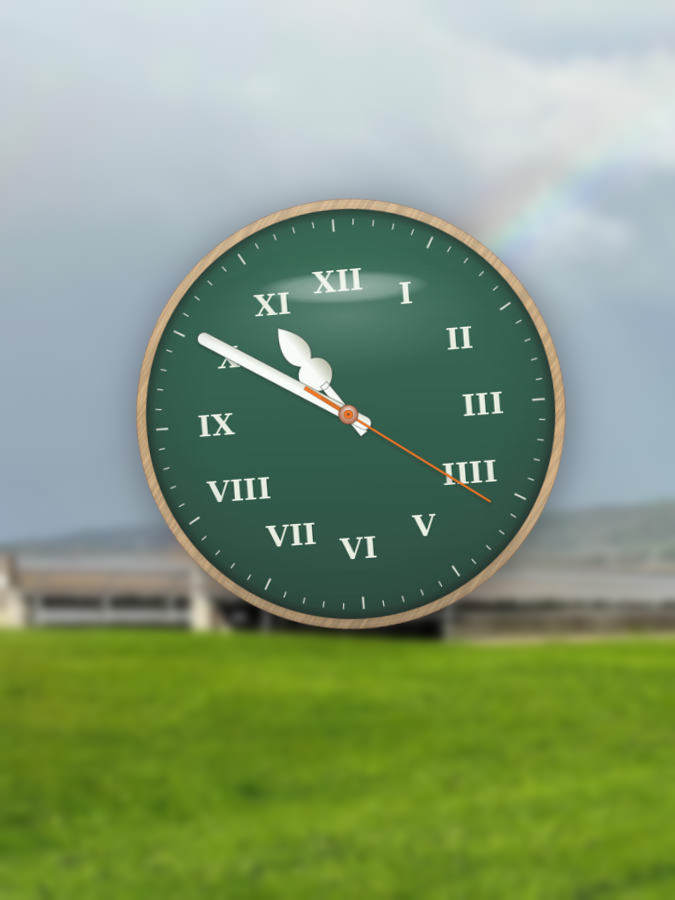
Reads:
{"hour": 10, "minute": 50, "second": 21}
